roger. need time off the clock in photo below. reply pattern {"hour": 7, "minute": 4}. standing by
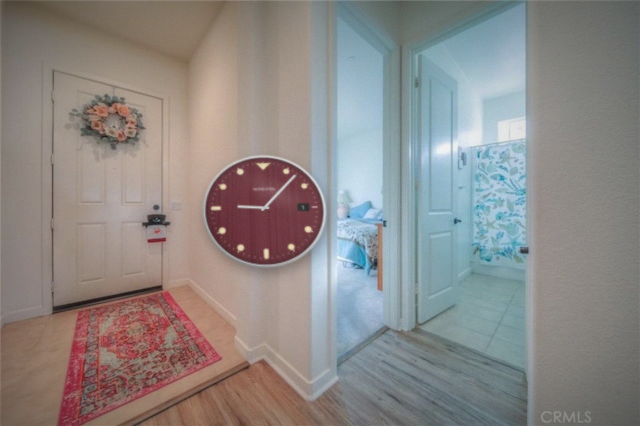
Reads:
{"hour": 9, "minute": 7}
